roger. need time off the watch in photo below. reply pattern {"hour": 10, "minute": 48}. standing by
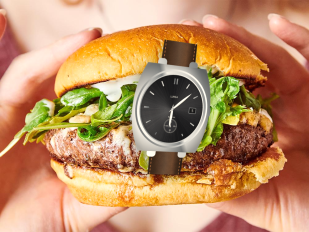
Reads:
{"hour": 6, "minute": 8}
